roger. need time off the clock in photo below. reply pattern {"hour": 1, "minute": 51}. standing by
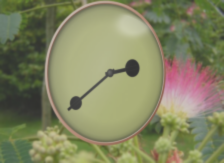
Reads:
{"hour": 2, "minute": 39}
